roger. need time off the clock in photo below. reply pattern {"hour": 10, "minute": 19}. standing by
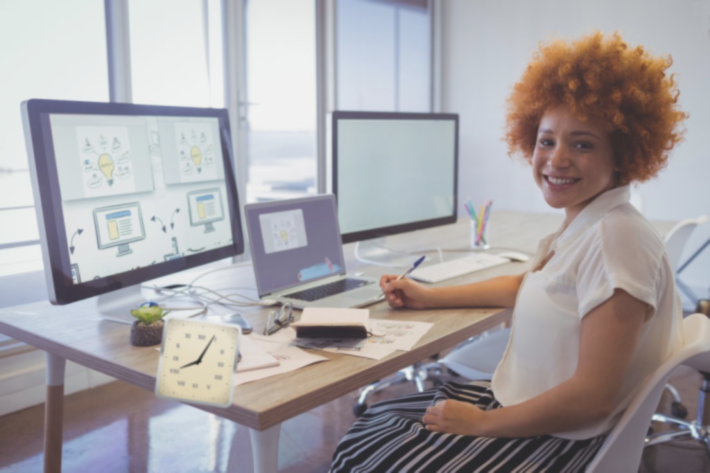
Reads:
{"hour": 8, "minute": 4}
